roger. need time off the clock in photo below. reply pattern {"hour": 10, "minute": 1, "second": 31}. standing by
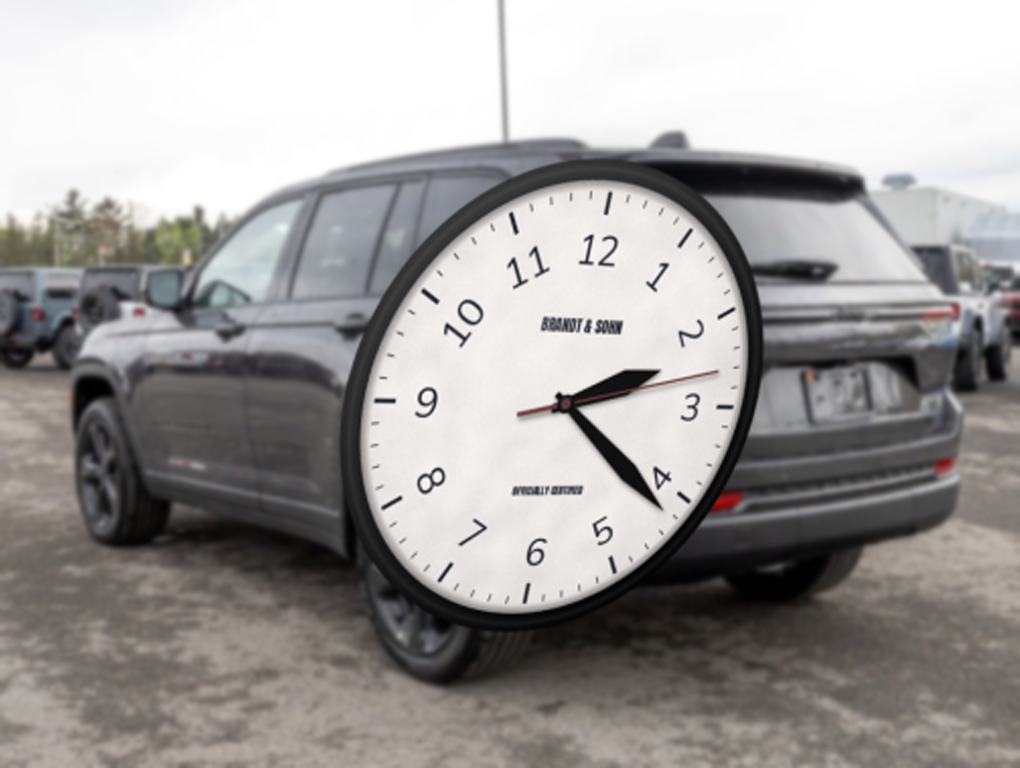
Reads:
{"hour": 2, "minute": 21, "second": 13}
